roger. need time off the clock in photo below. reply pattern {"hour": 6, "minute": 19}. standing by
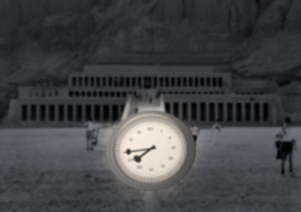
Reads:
{"hour": 7, "minute": 44}
